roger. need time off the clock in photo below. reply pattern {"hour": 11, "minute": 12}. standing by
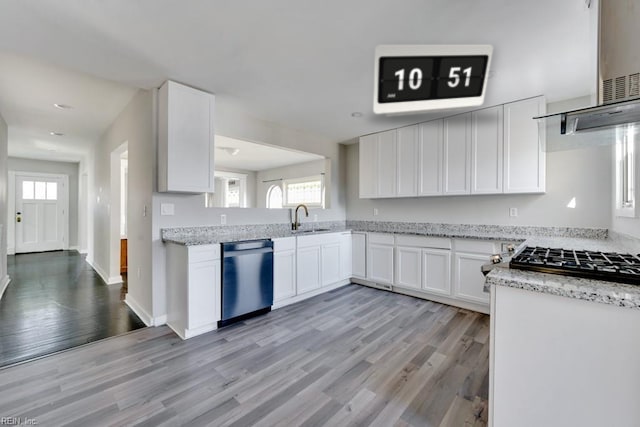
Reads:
{"hour": 10, "minute": 51}
